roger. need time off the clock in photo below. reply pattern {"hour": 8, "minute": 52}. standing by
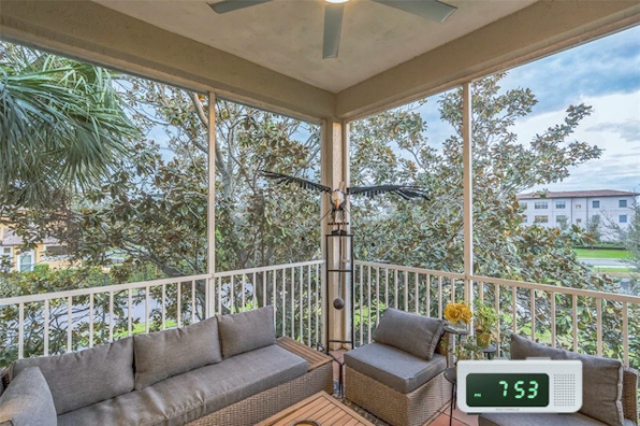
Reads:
{"hour": 7, "minute": 53}
